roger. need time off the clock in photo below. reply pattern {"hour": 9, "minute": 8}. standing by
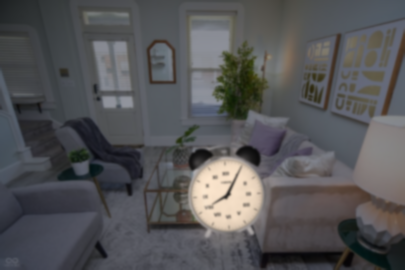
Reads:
{"hour": 8, "minute": 5}
